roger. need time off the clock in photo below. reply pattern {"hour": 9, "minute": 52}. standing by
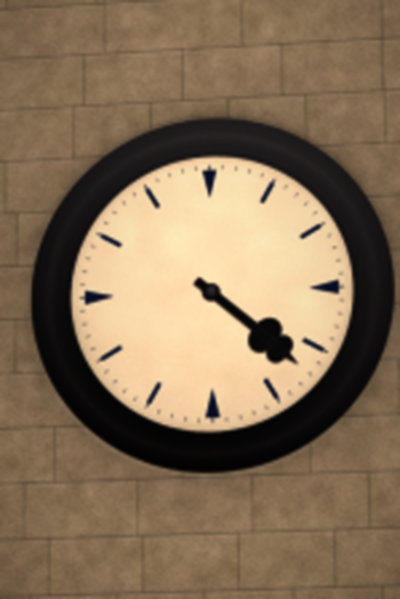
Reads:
{"hour": 4, "minute": 22}
